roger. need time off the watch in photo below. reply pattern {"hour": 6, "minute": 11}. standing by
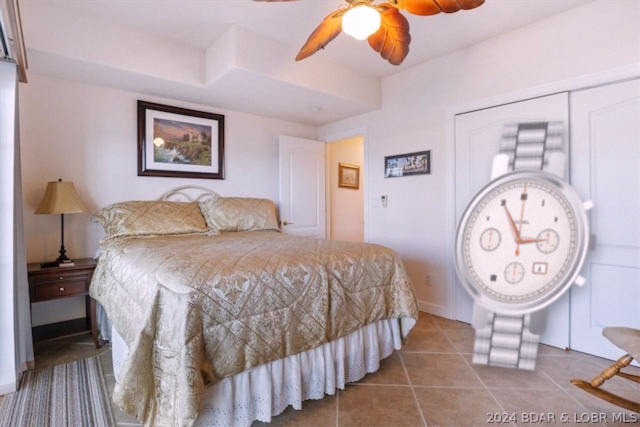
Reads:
{"hour": 2, "minute": 55}
